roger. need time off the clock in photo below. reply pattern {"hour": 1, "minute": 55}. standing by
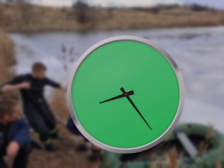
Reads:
{"hour": 8, "minute": 24}
